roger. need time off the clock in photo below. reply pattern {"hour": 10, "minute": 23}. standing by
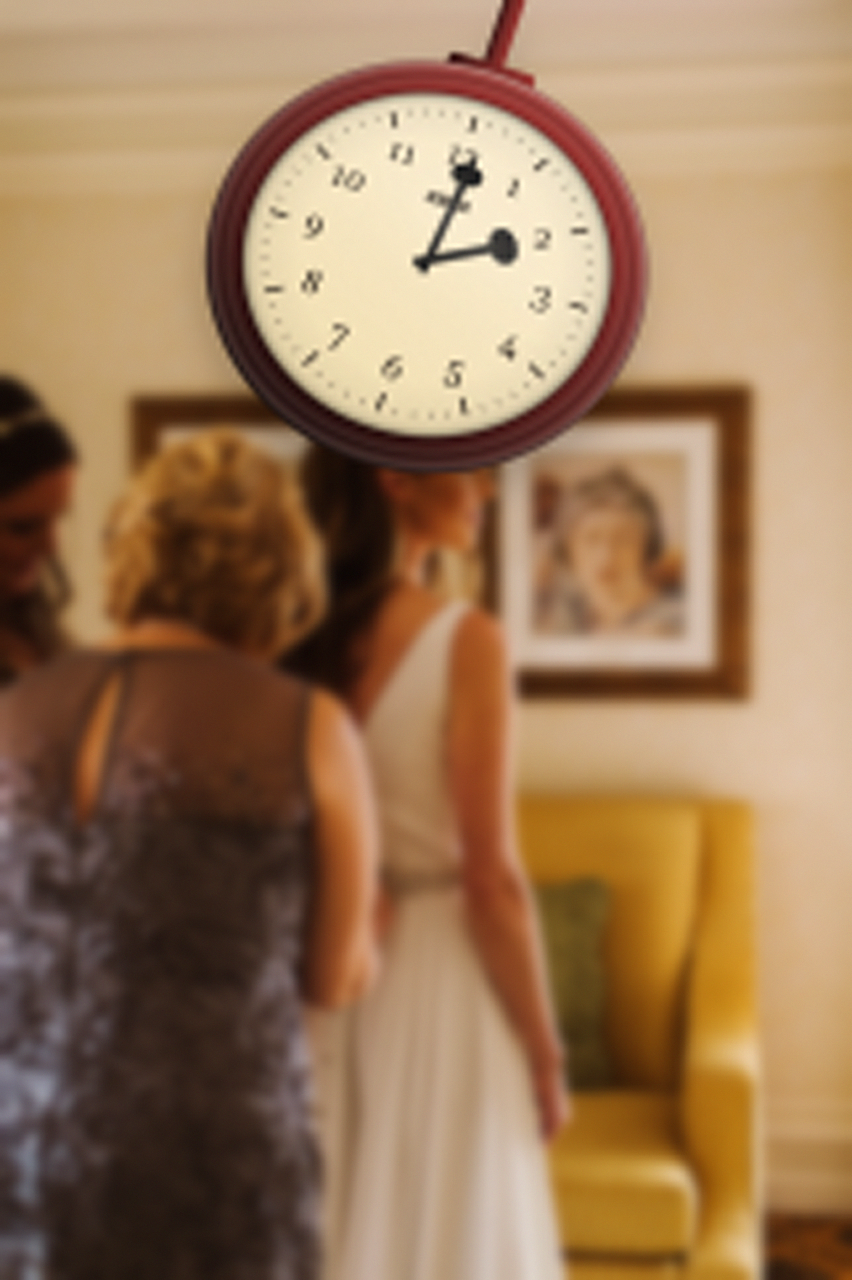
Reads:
{"hour": 2, "minute": 1}
